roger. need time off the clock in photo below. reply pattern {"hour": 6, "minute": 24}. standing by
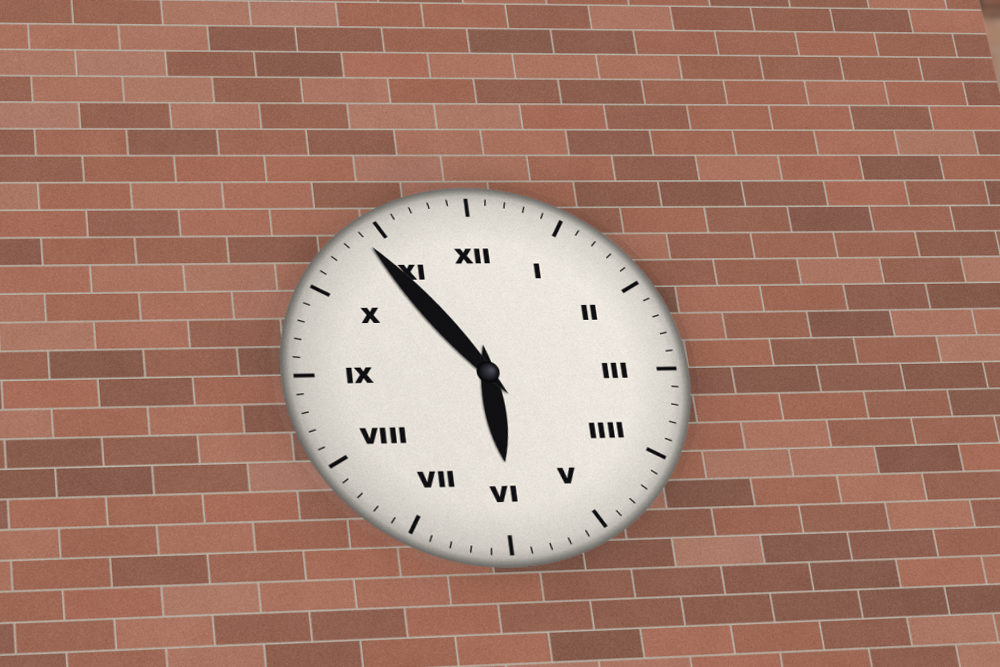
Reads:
{"hour": 5, "minute": 54}
